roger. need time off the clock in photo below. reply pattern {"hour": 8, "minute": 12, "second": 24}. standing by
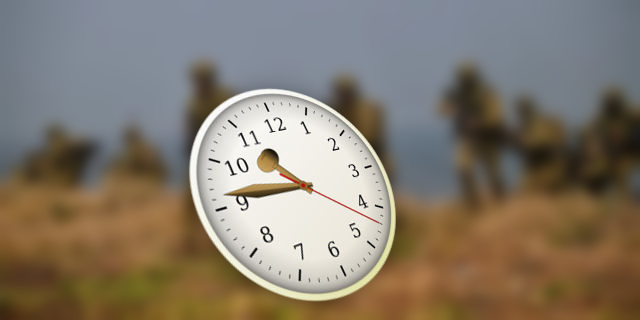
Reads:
{"hour": 10, "minute": 46, "second": 22}
